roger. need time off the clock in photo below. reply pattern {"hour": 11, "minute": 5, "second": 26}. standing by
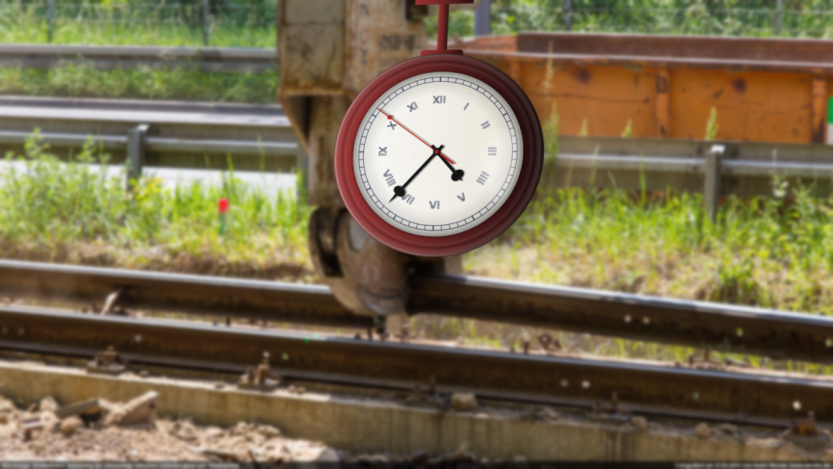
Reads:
{"hour": 4, "minute": 36, "second": 51}
